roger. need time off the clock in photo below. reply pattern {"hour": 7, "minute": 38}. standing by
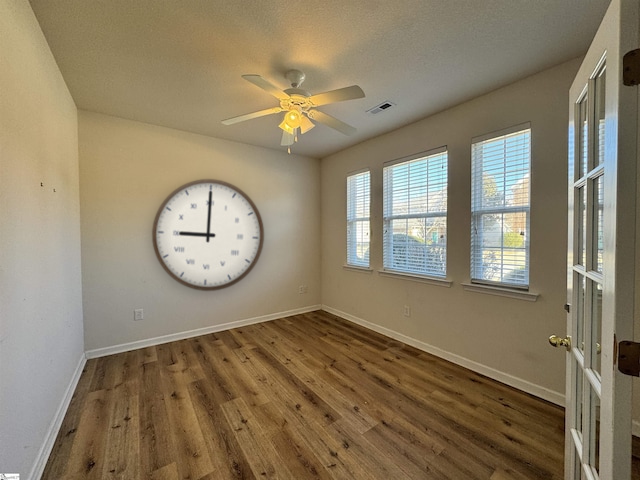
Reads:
{"hour": 9, "minute": 0}
